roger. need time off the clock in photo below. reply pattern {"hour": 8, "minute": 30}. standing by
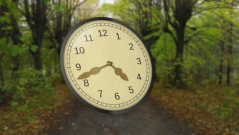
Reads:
{"hour": 4, "minute": 42}
